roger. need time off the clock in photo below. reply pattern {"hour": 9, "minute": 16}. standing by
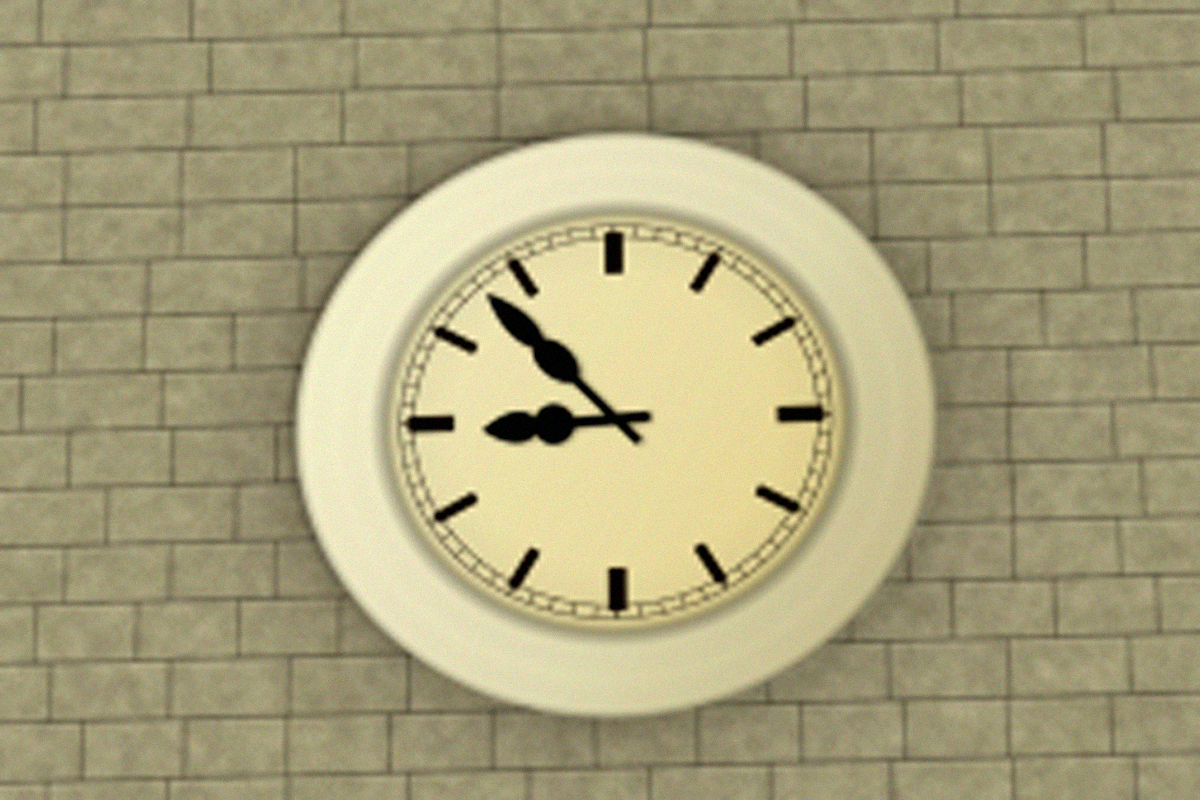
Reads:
{"hour": 8, "minute": 53}
